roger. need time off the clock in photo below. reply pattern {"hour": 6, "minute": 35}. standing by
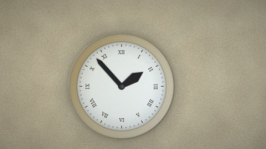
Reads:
{"hour": 1, "minute": 53}
